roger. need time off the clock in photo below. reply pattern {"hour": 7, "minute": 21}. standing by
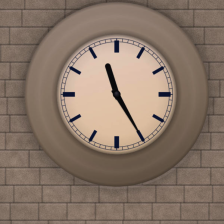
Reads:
{"hour": 11, "minute": 25}
